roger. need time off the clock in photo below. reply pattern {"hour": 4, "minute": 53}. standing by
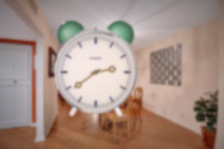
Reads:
{"hour": 2, "minute": 39}
